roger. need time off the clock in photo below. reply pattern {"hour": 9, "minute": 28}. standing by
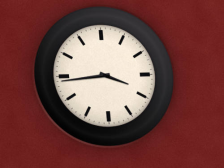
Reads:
{"hour": 3, "minute": 44}
